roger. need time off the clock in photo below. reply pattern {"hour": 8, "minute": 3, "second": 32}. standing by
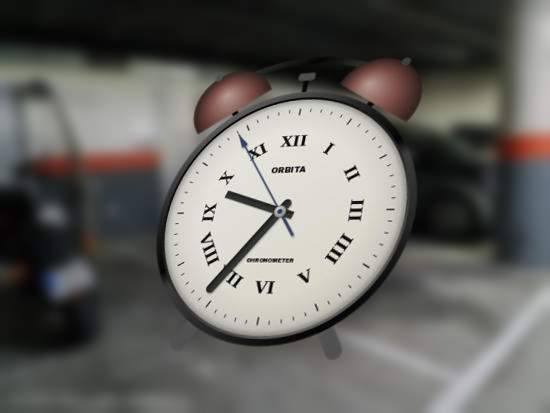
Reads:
{"hour": 9, "minute": 35, "second": 54}
